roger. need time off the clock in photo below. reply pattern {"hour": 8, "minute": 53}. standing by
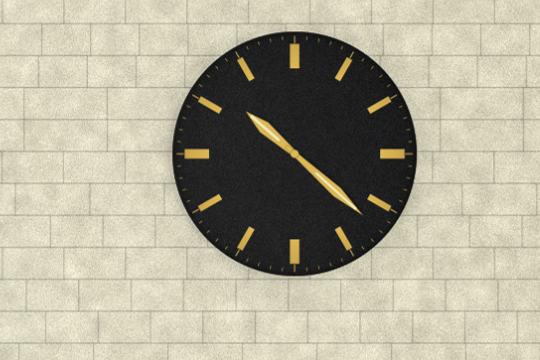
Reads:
{"hour": 10, "minute": 22}
